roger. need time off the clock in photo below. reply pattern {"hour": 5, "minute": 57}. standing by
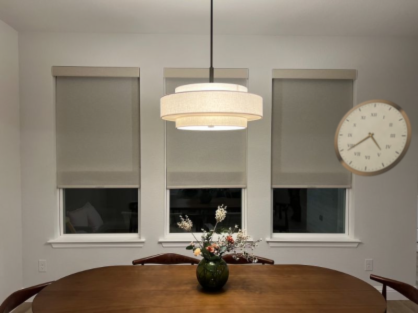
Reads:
{"hour": 4, "minute": 39}
